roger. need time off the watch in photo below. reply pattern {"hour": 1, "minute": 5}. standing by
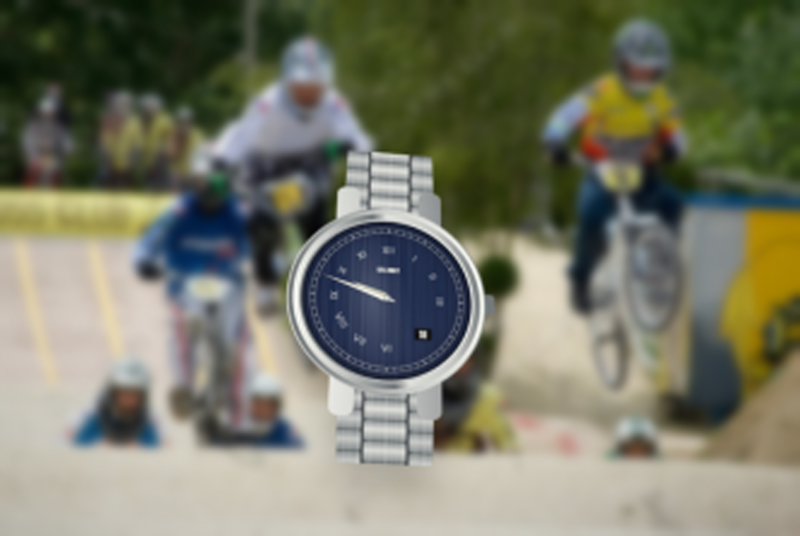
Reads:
{"hour": 9, "minute": 48}
